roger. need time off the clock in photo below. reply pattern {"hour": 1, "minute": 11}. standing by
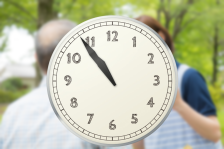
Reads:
{"hour": 10, "minute": 54}
